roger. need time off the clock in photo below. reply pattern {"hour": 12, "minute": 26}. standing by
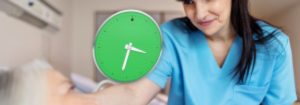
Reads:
{"hour": 3, "minute": 32}
